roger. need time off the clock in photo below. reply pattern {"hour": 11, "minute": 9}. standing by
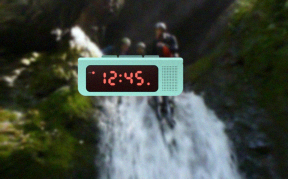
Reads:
{"hour": 12, "minute": 45}
